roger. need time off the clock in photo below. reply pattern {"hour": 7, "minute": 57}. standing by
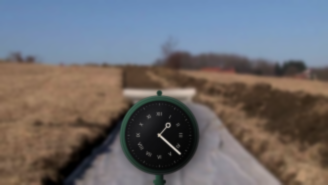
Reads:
{"hour": 1, "minute": 22}
